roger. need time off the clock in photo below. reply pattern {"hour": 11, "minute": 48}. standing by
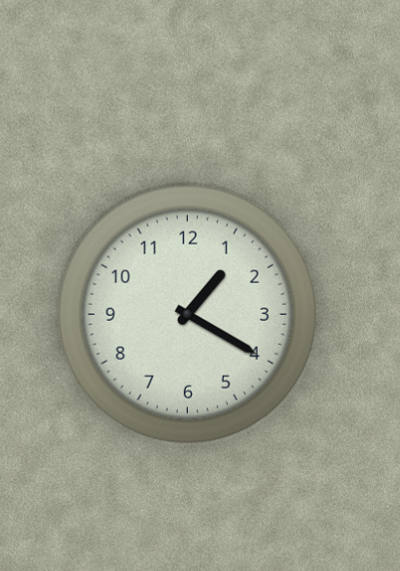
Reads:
{"hour": 1, "minute": 20}
